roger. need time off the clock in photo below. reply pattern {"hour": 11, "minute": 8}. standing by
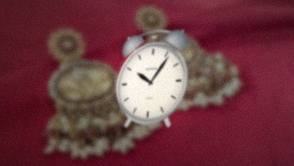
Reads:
{"hour": 10, "minute": 6}
